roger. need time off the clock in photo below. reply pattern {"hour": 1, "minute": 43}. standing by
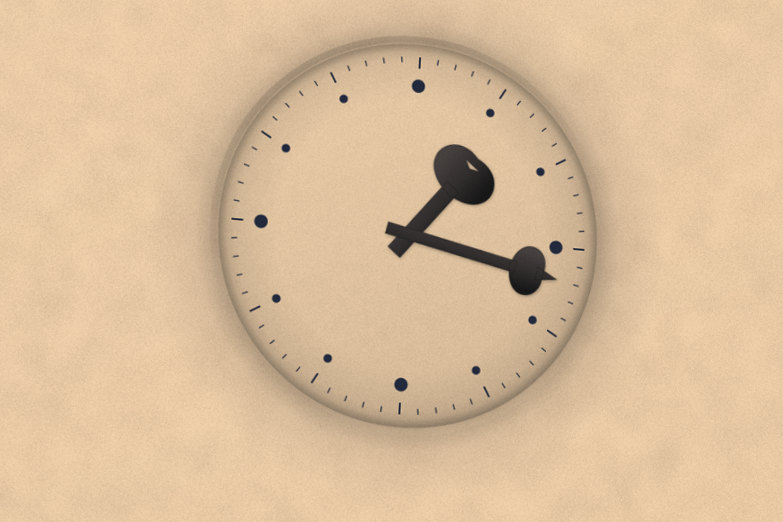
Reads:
{"hour": 1, "minute": 17}
